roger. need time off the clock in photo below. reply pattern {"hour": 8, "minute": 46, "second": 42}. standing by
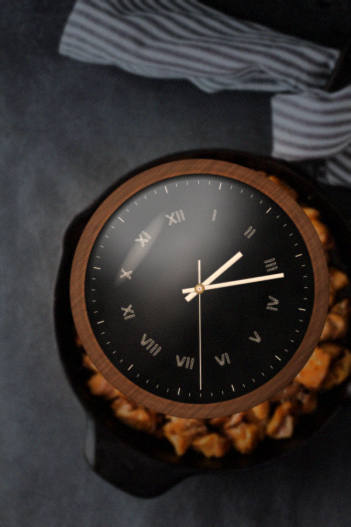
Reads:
{"hour": 2, "minute": 16, "second": 33}
